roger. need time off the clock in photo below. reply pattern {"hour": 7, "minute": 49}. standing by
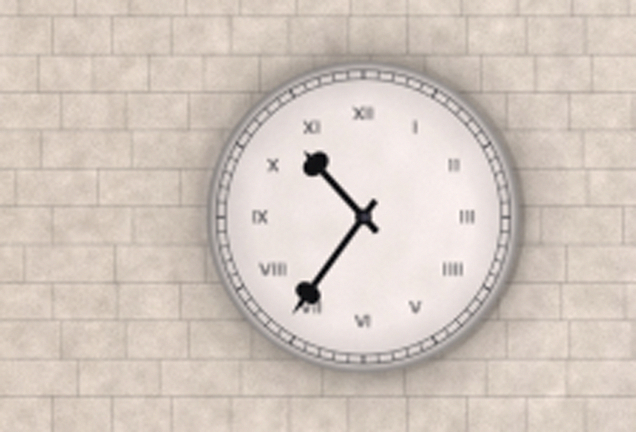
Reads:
{"hour": 10, "minute": 36}
